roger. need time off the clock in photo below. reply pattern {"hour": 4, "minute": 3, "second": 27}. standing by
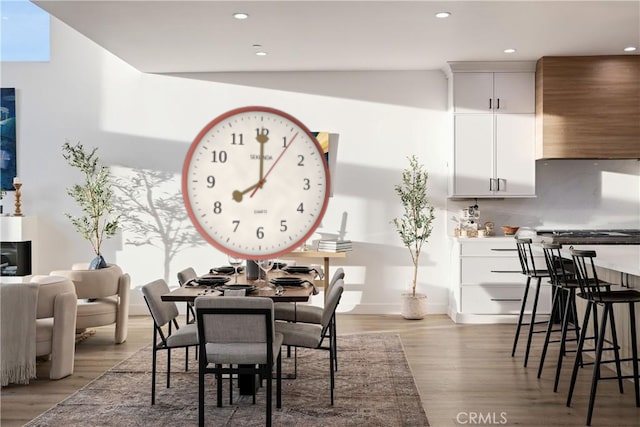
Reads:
{"hour": 8, "minute": 0, "second": 6}
